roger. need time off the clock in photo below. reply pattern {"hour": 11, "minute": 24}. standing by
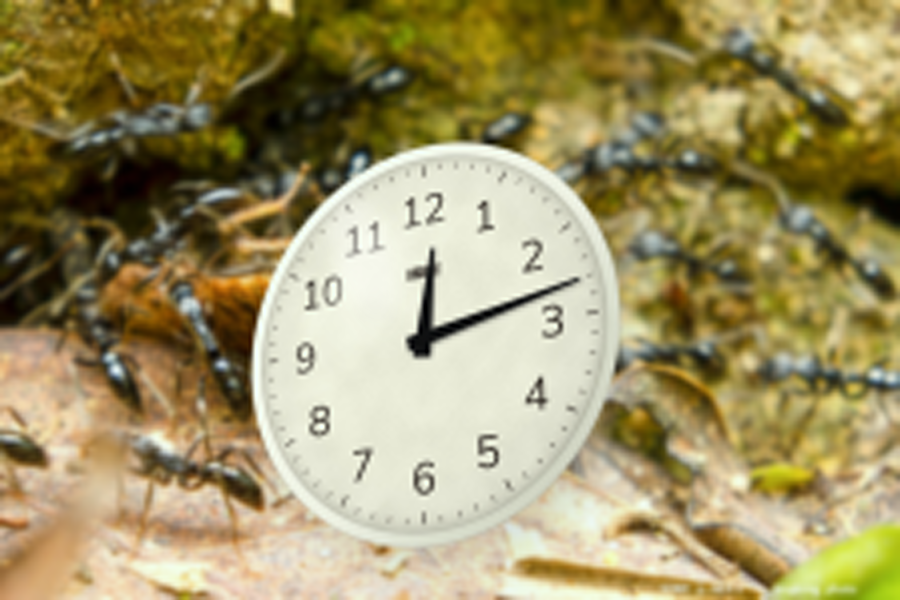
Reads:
{"hour": 12, "minute": 13}
